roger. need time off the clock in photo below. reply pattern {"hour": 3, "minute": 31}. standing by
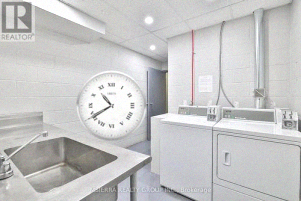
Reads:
{"hour": 10, "minute": 40}
